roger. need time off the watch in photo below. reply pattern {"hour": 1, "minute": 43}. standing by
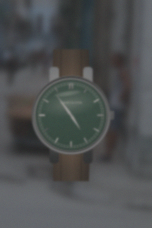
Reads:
{"hour": 4, "minute": 54}
